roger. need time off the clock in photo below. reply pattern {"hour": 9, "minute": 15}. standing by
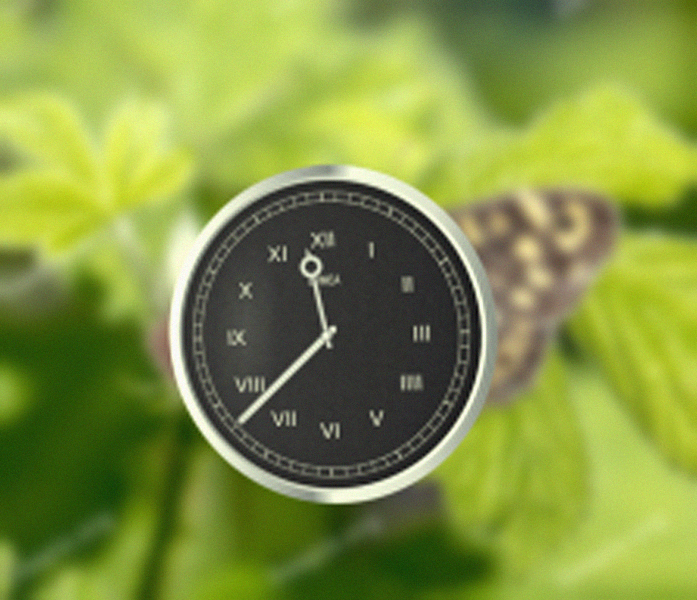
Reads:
{"hour": 11, "minute": 38}
